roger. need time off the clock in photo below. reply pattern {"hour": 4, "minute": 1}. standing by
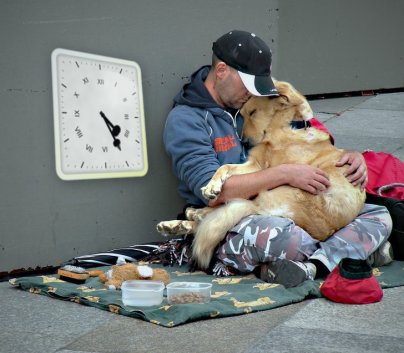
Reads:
{"hour": 4, "minute": 25}
